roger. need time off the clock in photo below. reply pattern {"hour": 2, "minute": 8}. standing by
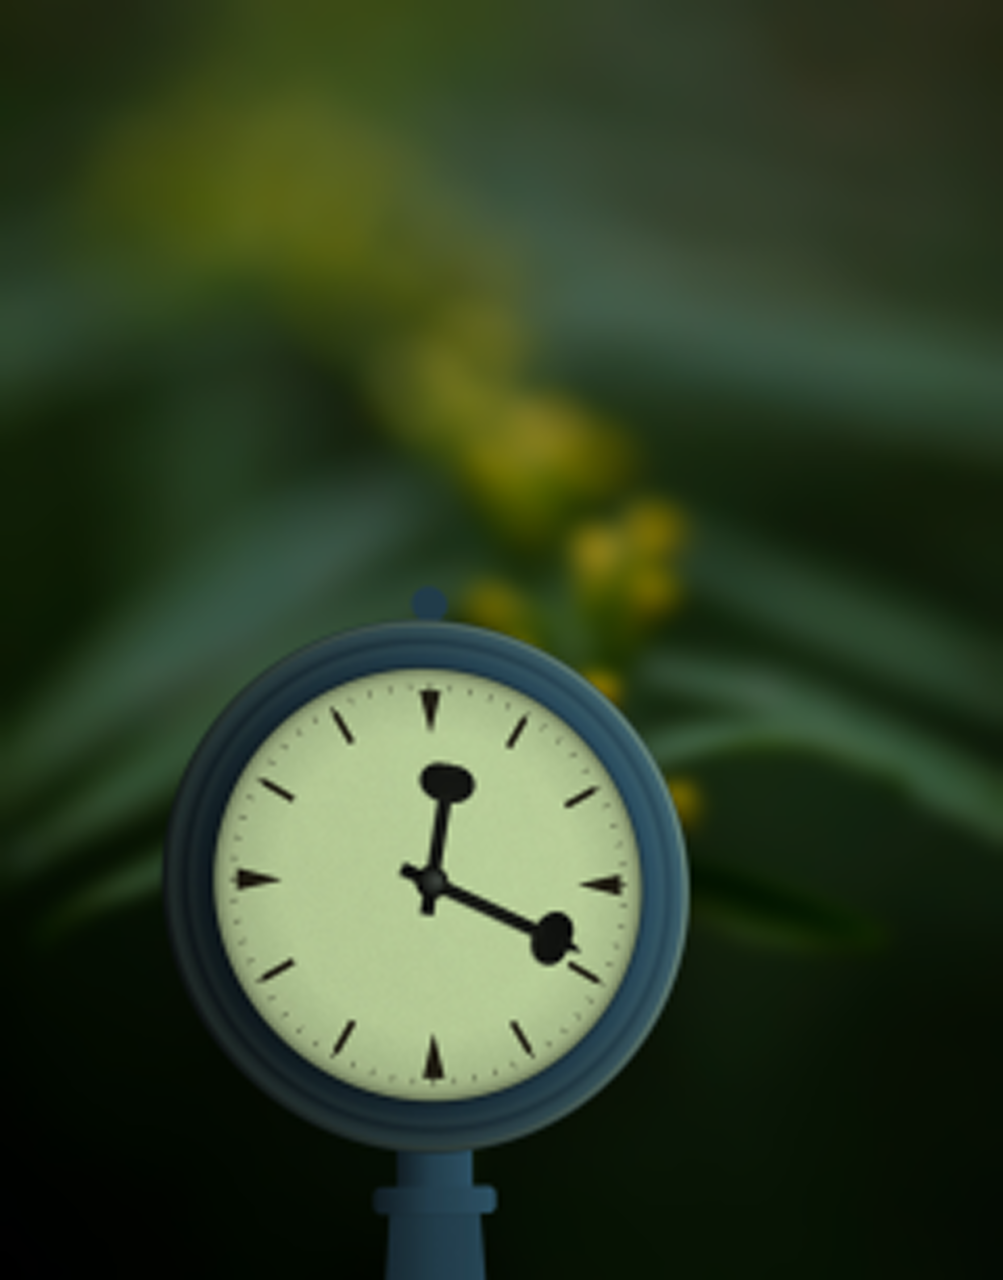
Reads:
{"hour": 12, "minute": 19}
